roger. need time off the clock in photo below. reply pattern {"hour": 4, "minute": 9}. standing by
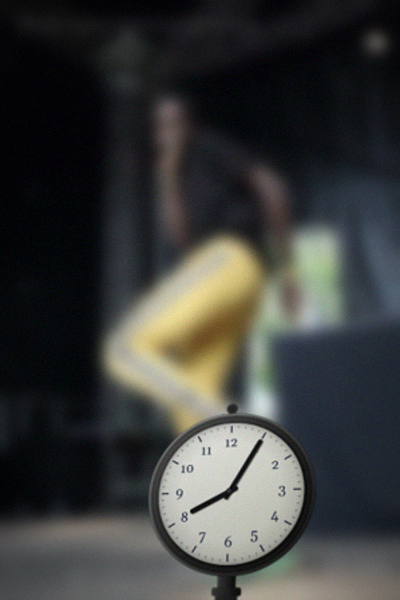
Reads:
{"hour": 8, "minute": 5}
